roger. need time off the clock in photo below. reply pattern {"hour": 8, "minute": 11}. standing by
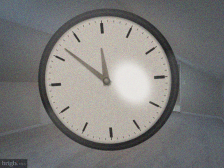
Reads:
{"hour": 11, "minute": 52}
